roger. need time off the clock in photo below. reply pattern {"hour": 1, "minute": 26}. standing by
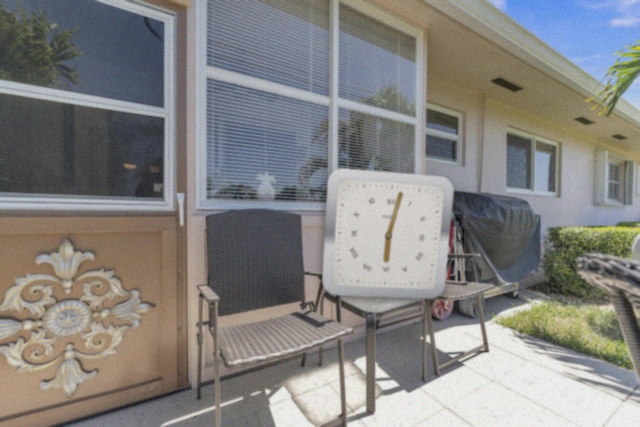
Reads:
{"hour": 6, "minute": 2}
